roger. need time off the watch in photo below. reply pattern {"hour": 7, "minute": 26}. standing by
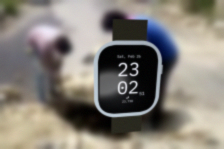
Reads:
{"hour": 23, "minute": 2}
